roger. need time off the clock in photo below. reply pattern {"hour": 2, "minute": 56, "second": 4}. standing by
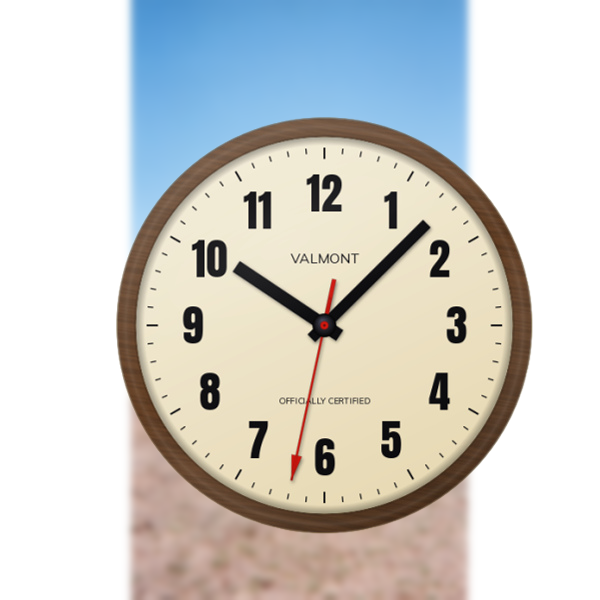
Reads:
{"hour": 10, "minute": 7, "second": 32}
